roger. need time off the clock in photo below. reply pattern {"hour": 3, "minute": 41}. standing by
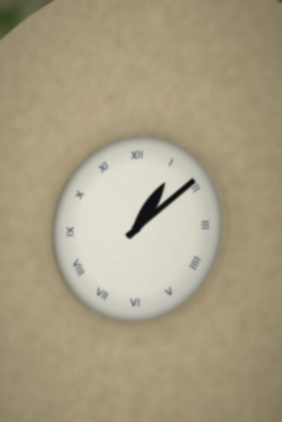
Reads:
{"hour": 1, "minute": 9}
